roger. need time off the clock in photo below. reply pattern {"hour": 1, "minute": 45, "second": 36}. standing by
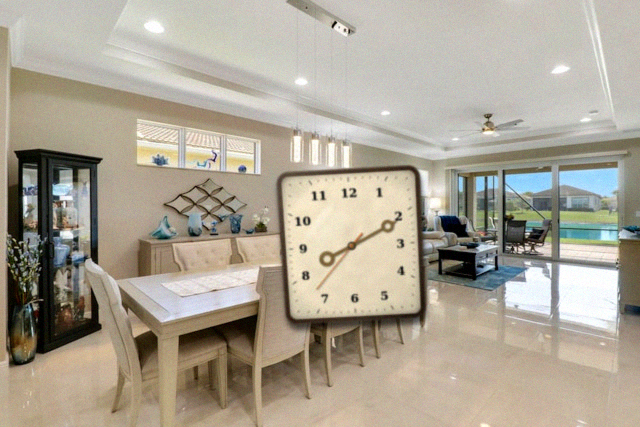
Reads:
{"hour": 8, "minute": 10, "second": 37}
